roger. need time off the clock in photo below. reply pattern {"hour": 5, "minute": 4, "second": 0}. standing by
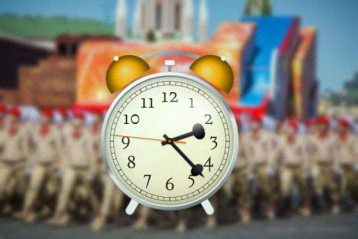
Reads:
{"hour": 2, "minute": 22, "second": 46}
